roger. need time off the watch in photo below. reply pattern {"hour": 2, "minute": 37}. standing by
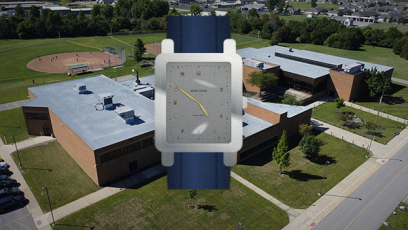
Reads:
{"hour": 4, "minute": 51}
